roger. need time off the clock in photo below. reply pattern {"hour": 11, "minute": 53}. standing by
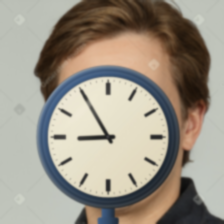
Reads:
{"hour": 8, "minute": 55}
